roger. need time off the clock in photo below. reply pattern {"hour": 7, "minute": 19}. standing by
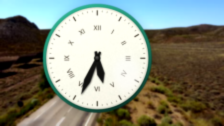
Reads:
{"hour": 5, "minute": 34}
